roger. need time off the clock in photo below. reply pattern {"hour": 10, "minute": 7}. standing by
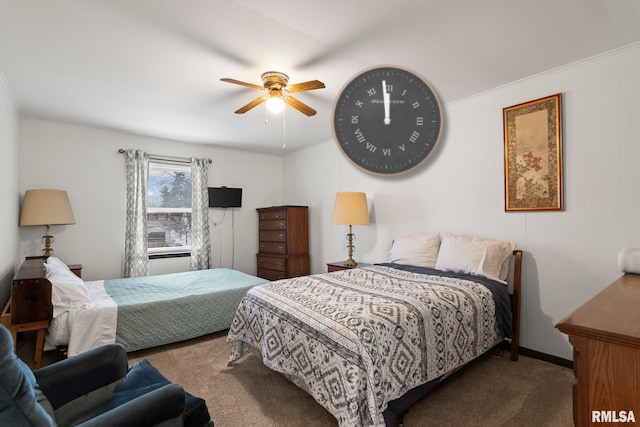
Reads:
{"hour": 11, "minute": 59}
